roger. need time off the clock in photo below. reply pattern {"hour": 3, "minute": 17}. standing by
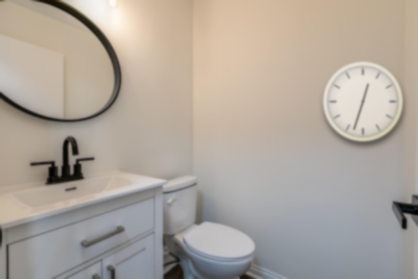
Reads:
{"hour": 12, "minute": 33}
